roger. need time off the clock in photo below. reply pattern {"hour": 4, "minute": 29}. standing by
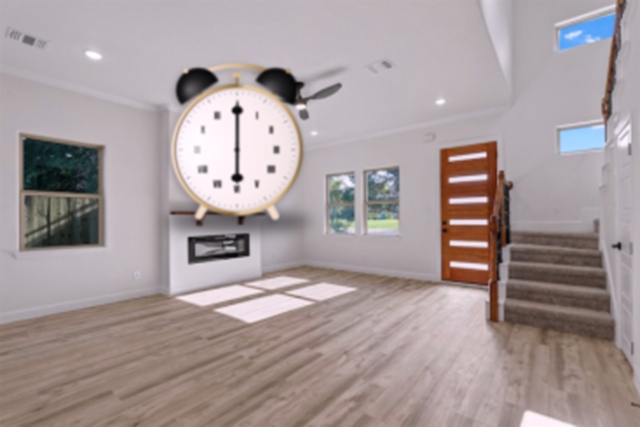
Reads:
{"hour": 6, "minute": 0}
